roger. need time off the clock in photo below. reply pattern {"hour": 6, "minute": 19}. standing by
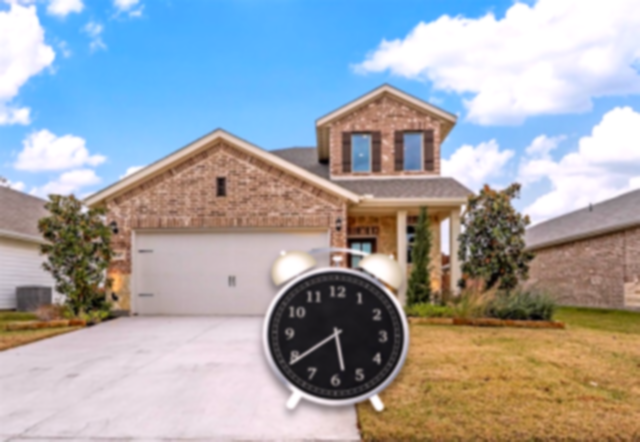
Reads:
{"hour": 5, "minute": 39}
